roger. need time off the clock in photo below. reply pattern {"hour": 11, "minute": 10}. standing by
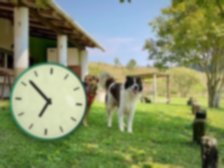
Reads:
{"hour": 6, "minute": 52}
